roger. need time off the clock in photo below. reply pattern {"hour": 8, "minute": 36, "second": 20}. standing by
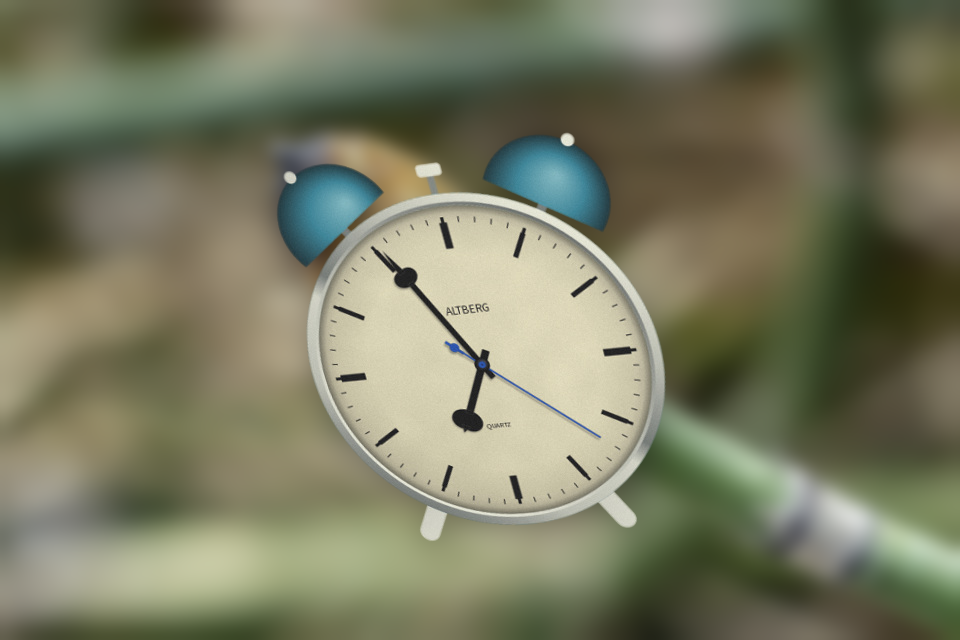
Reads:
{"hour": 6, "minute": 55, "second": 22}
